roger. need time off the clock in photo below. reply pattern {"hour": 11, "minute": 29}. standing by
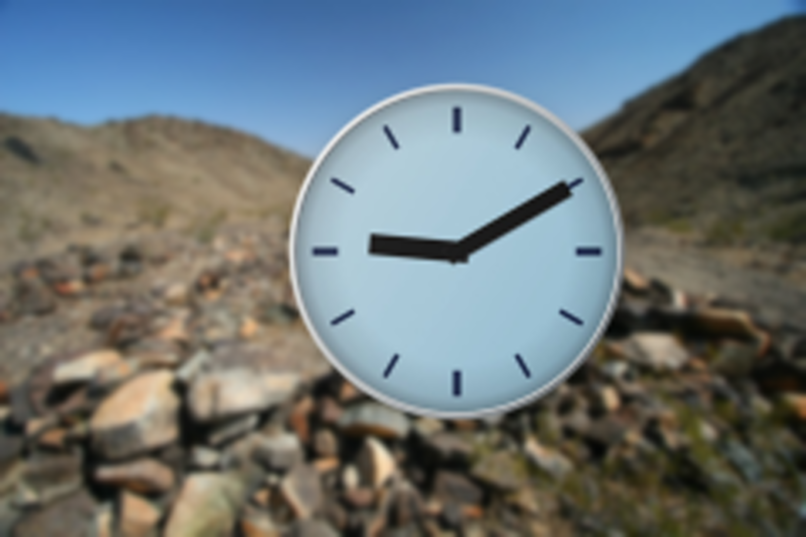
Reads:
{"hour": 9, "minute": 10}
